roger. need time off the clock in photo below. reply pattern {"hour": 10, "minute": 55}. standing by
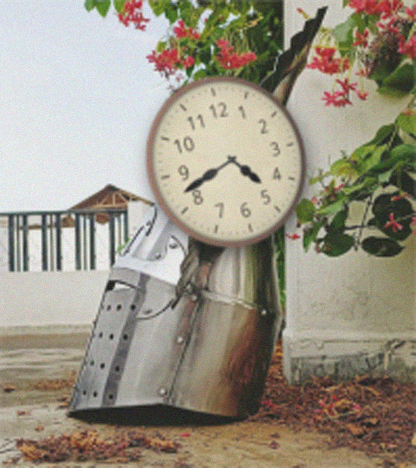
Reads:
{"hour": 4, "minute": 42}
